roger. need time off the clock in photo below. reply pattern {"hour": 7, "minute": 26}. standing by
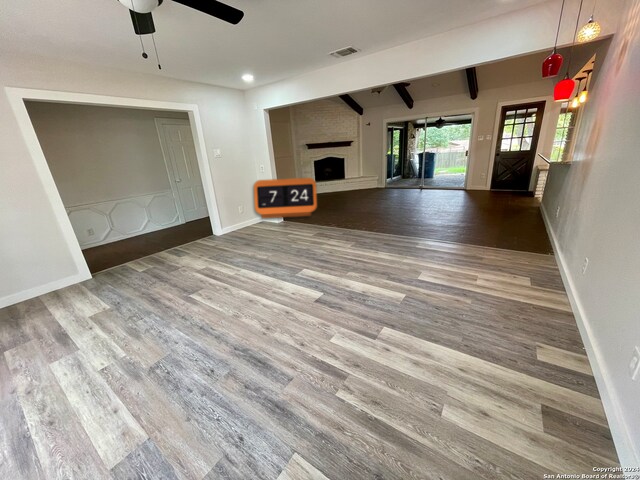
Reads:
{"hour": 7, "minute": 24}
